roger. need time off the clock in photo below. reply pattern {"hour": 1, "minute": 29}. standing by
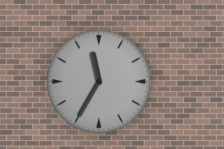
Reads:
{"hour": 11, "minute": 35}
